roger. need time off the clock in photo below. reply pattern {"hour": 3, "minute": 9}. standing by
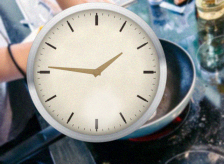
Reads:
{"hour": 1, "minute": 46}
